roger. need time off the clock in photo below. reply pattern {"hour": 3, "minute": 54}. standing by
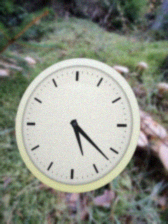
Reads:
{"hour": 5, "minute": 22}
